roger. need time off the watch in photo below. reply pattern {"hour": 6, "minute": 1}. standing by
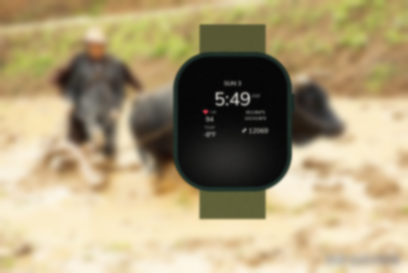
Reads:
{"hour": 5, "minute": 49}
